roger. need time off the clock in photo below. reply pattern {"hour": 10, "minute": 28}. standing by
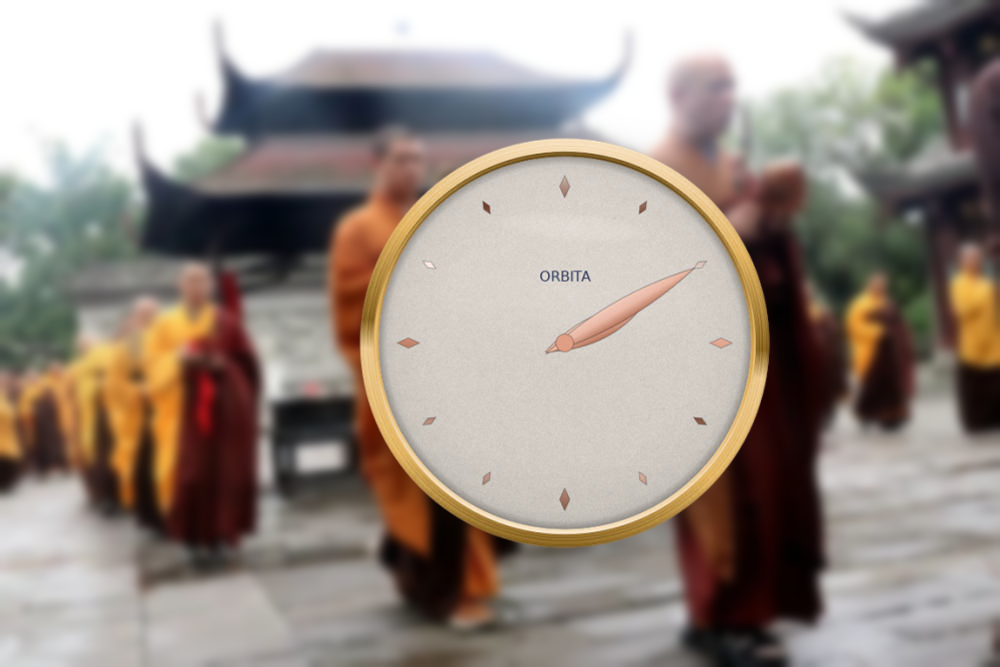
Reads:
{"hour": 2, "minute": 10}
